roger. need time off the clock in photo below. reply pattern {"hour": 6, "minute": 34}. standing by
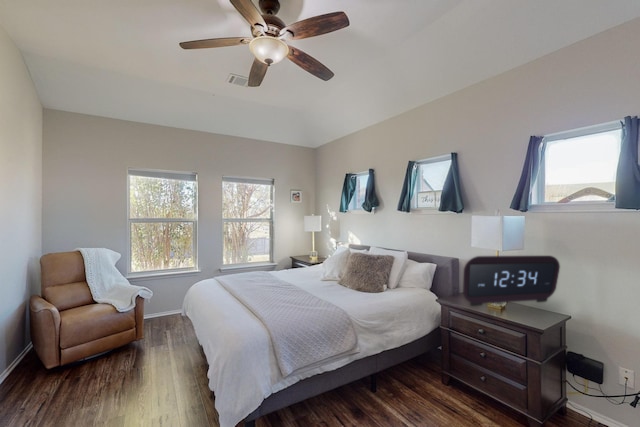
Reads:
{"hour": 12, "minute": 34}
